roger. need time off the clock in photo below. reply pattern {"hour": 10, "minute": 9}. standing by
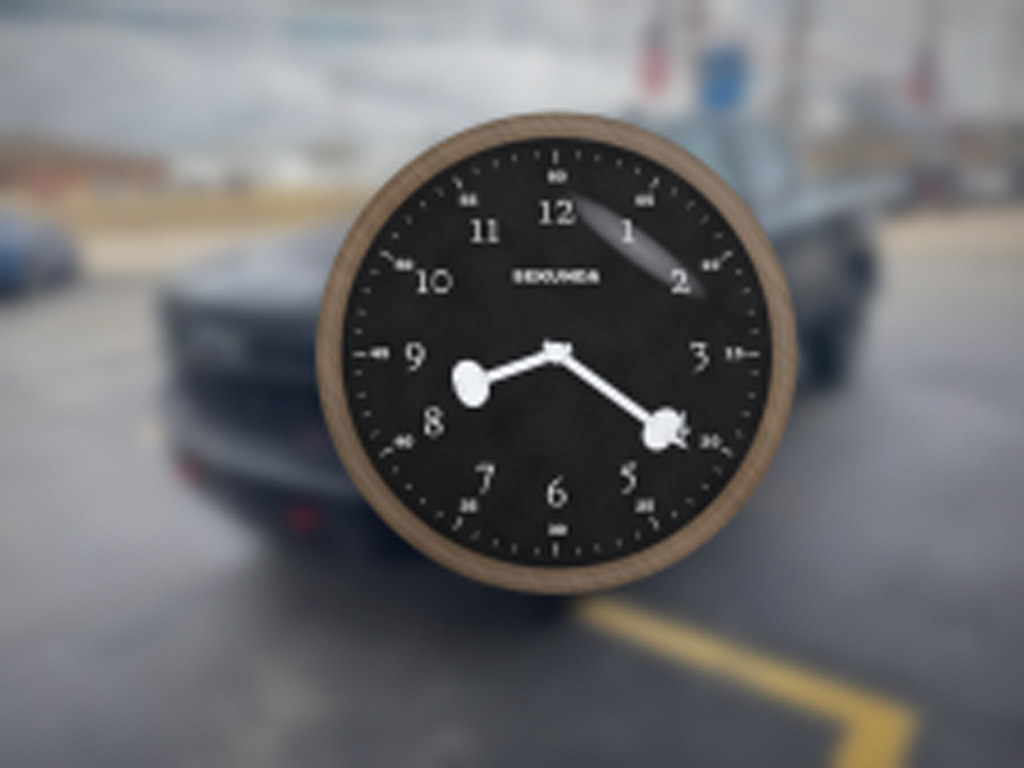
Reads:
{"hour": 8, "minute": 21}
